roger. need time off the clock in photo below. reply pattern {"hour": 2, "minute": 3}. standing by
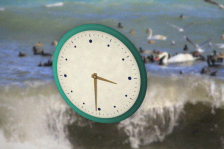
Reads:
{"hour": 3, "minute": 31}
